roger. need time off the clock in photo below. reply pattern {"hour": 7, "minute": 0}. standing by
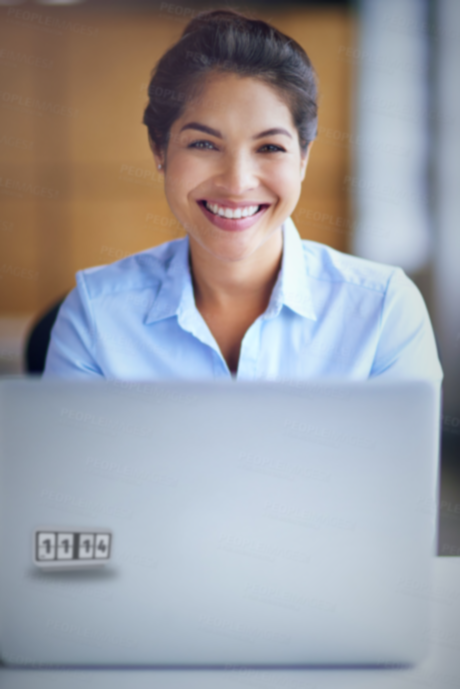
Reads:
{"hour": 11, "minute": 14}
